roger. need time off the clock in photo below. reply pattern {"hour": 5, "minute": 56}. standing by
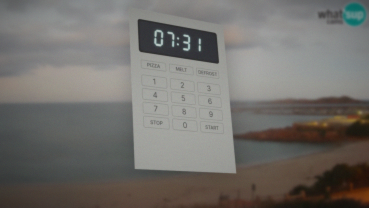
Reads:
{"hour": 7, "minute": 31}
